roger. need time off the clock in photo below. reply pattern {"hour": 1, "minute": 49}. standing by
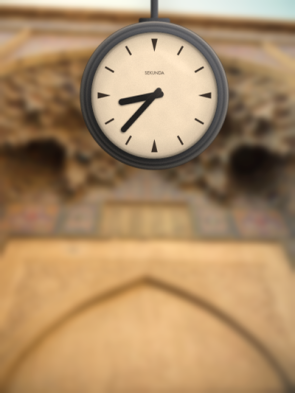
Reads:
{"hour": 8, "minute": 37}
